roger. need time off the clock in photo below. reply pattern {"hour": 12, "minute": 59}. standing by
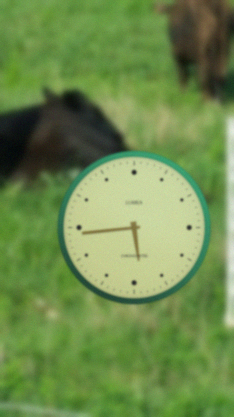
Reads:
{"hour": 5, "minute": 44}
